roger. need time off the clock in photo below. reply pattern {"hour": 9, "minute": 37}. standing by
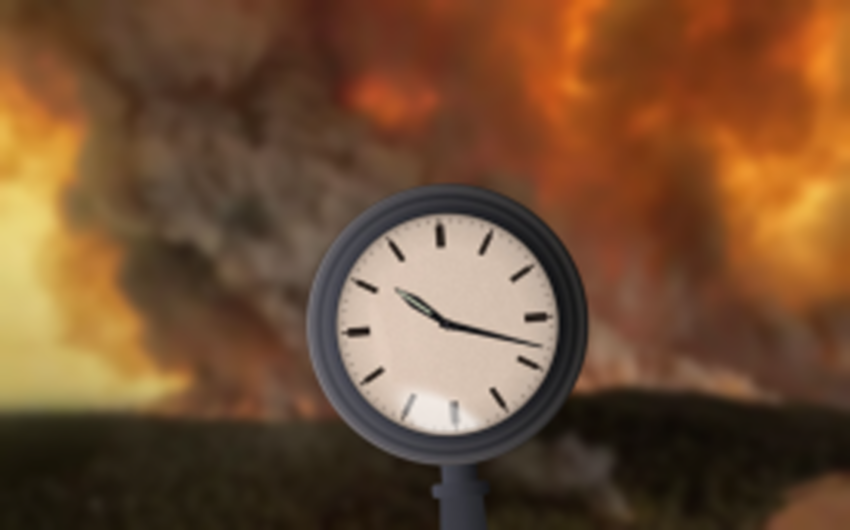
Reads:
{"hour": 10, "minute": 18}
